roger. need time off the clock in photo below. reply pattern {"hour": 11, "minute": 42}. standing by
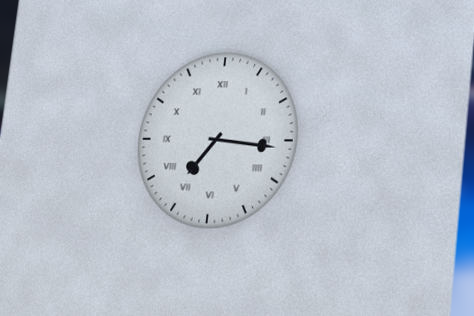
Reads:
{"hour": 7, "minute": 16}
